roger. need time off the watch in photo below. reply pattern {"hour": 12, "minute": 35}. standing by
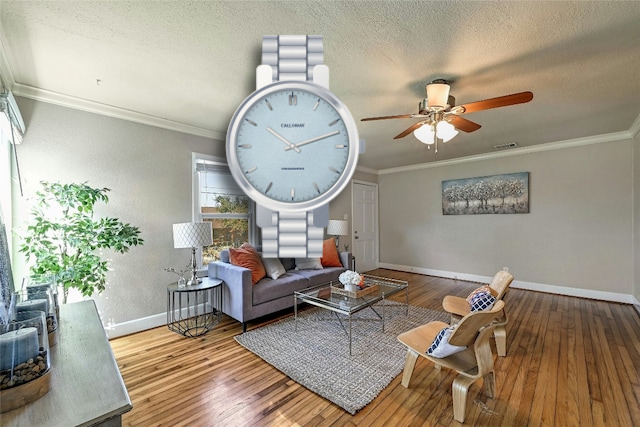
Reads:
{"hour": 10, "minute": 12}
